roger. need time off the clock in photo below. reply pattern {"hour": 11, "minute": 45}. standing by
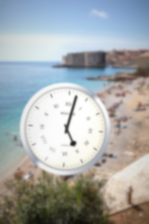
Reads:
{"hour": 5, "minute": 2}
